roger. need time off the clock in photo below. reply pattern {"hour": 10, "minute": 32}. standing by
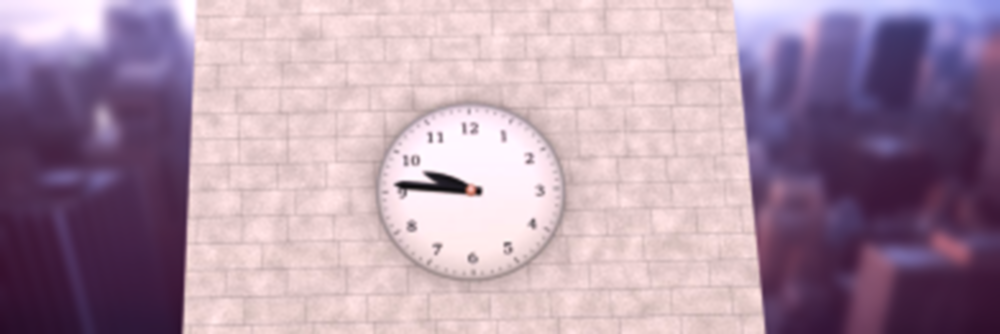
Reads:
{"hour": 9, "minute": 46}
